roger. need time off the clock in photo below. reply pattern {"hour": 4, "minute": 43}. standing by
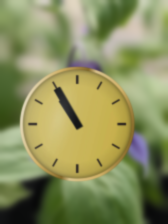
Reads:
{"hour": 10, "minute": 55}
